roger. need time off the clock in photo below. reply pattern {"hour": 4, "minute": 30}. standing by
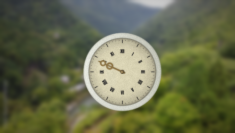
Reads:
{"hour": 9, "minute": 49}
